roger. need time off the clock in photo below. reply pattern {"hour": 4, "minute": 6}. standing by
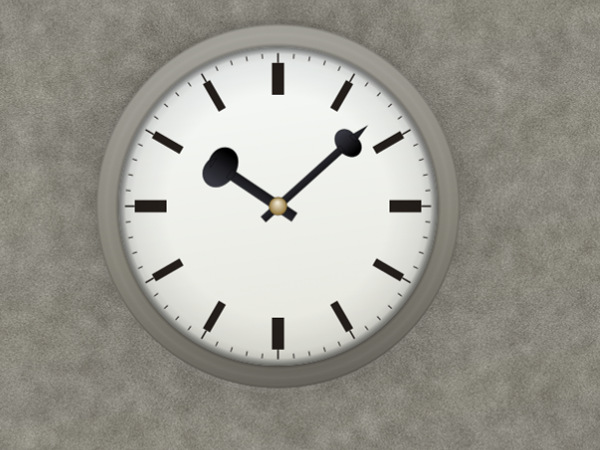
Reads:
{"hour": 10, "minute": 8}
